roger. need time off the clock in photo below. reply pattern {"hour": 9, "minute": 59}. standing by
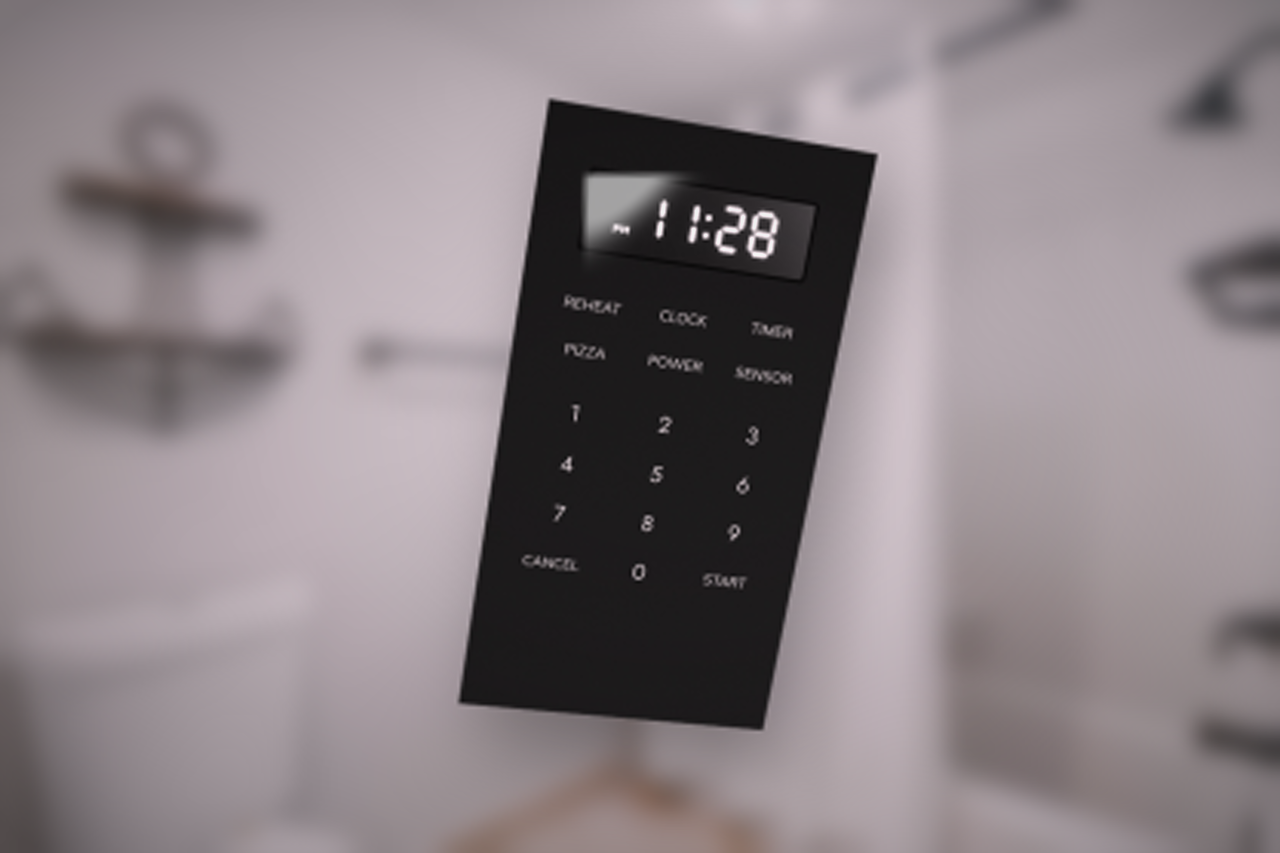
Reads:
{"hour": 11, "minute": 28}
